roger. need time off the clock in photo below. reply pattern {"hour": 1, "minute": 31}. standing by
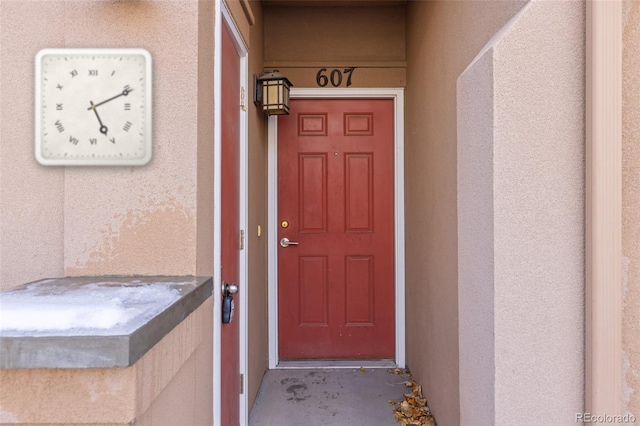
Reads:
{"hour": 5, "minute": 11}
